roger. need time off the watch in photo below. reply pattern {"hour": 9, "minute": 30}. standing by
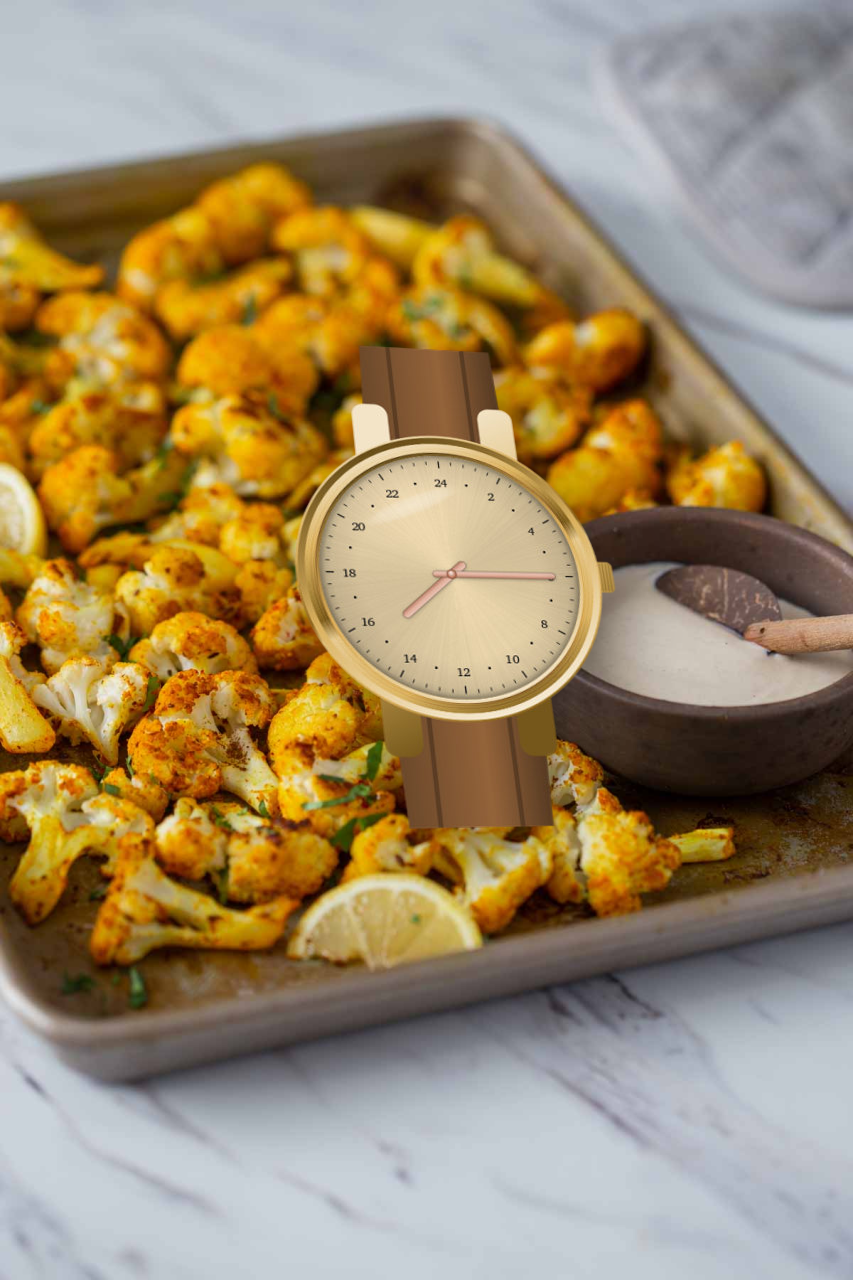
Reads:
{"hour": 15, "minute": 15}
